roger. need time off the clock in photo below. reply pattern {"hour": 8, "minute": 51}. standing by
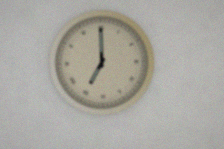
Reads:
{"hour": 7, "minute": 0}
